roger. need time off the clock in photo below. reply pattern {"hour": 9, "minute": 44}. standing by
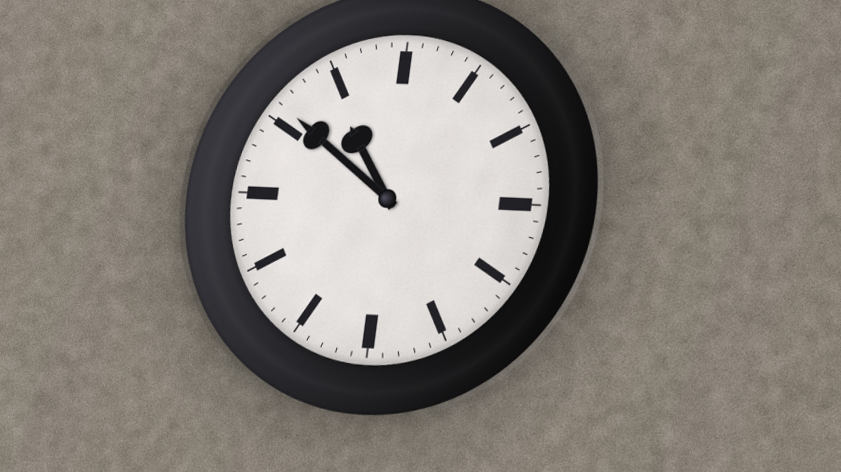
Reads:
{"hour": 10, "minute": 51}
